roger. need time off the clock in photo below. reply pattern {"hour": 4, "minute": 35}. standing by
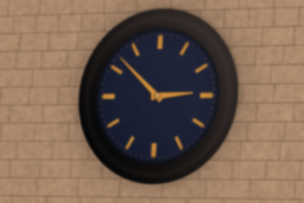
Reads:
{"hour": 2, "minute": 52}
